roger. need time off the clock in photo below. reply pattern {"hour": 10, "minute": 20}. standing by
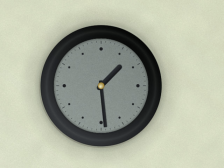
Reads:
{"hour": 1, "minute": 29}
